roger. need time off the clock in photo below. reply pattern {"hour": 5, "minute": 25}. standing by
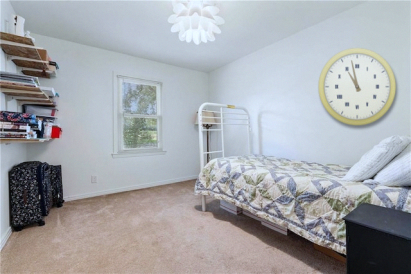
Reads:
{"hour": 10, "minute": 58}
